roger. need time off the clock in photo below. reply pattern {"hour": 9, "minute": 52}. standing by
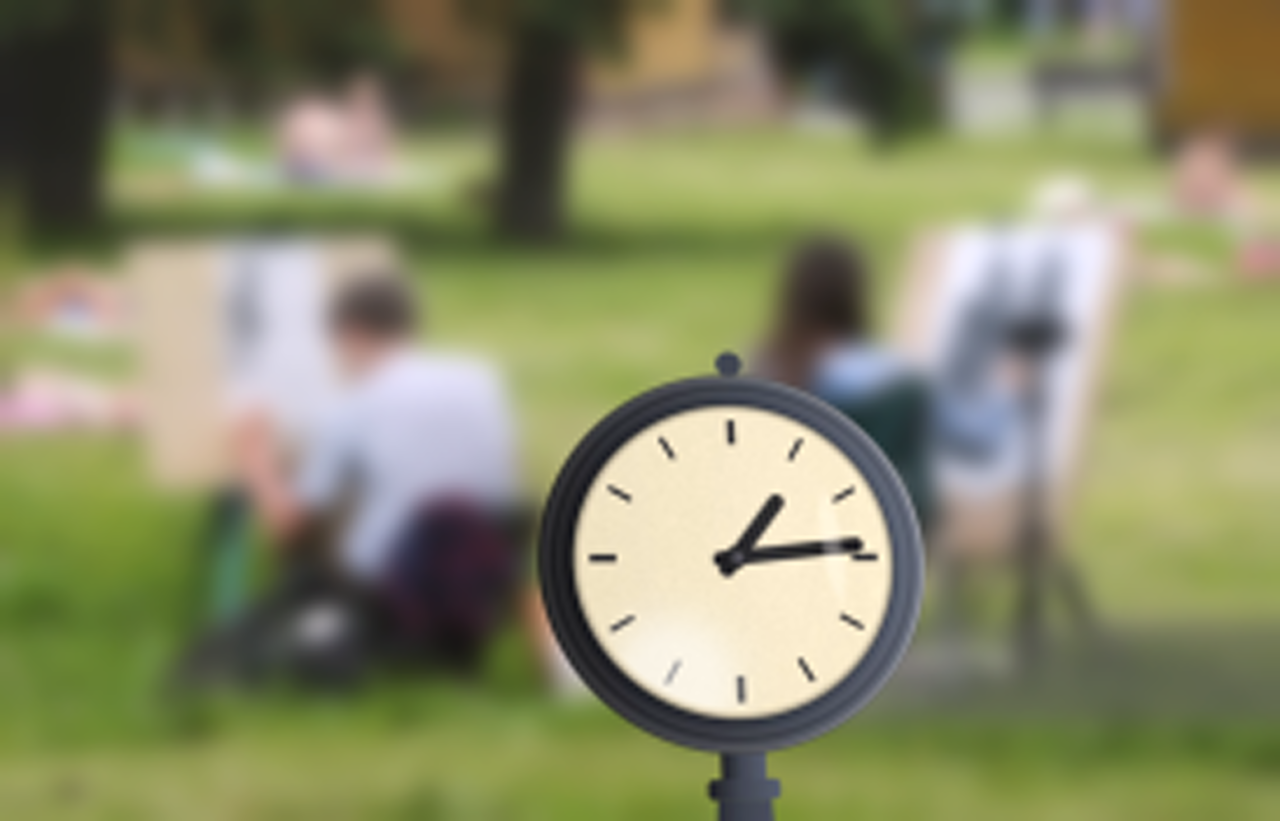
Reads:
{"hour": 1, "minute": 14}
